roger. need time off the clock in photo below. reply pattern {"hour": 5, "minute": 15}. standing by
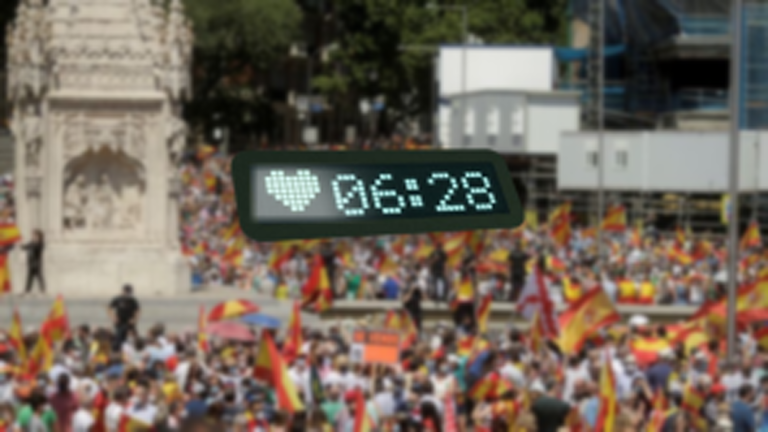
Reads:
{"hour": 6, "minute": 28}
